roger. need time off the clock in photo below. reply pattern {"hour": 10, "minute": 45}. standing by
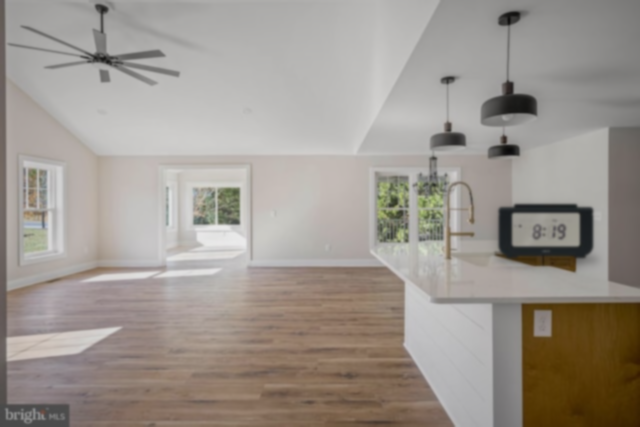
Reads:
{"hour": 8, "minute": 19}
